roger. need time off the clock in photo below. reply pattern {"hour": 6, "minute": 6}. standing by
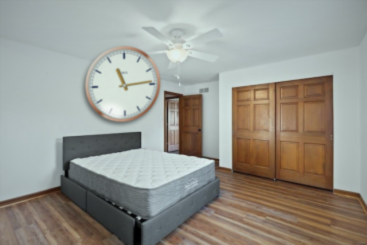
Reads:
{"hour": 11, "minute": 14}
